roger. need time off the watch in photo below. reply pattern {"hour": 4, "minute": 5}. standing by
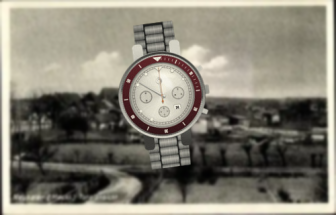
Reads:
{"hour": 11, "minute": 51}
